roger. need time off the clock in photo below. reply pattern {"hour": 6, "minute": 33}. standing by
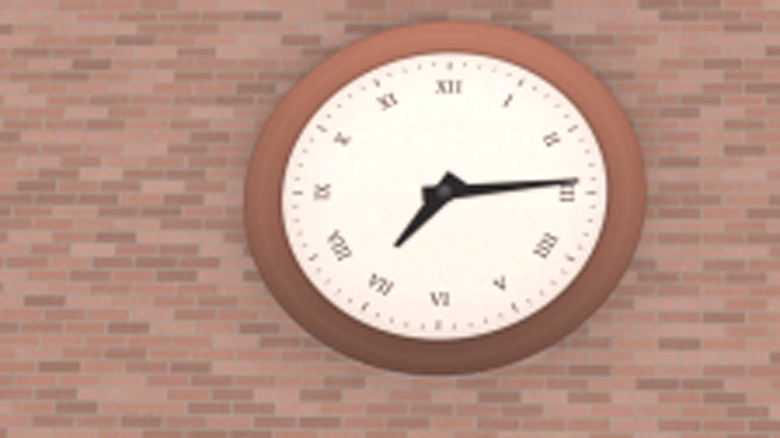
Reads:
{"hour": 7, "minute": 14}
